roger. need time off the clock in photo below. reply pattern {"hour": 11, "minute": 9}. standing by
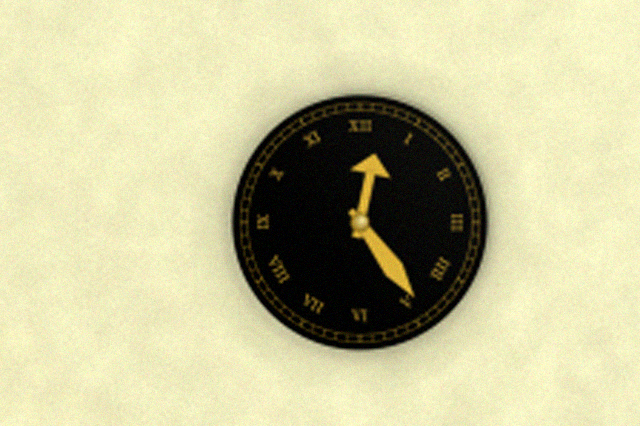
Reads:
{"hour": 12, "minute": 24}
